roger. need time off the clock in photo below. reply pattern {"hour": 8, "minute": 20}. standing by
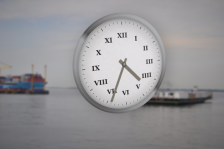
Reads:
{"hour": 4, "minute": 34}
